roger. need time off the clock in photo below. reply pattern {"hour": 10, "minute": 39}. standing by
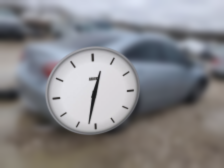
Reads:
{"hour": 12, "minute": 32}
